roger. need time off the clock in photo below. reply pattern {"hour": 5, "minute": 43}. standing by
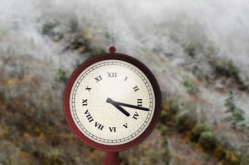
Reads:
{"hour": 4, "minute": 17}
